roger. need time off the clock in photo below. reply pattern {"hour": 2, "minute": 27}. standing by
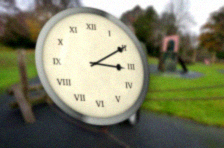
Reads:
{"hour": 3, "minute": 10}
